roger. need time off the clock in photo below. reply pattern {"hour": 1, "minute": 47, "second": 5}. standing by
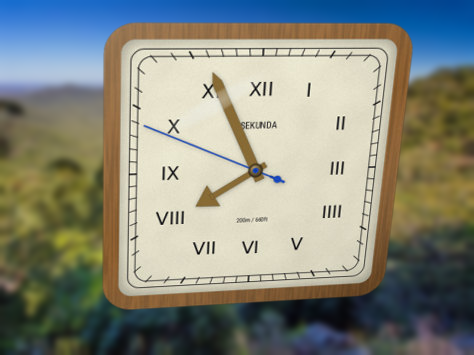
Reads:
{"hour": 7, "minute": 55, "second": 49}
